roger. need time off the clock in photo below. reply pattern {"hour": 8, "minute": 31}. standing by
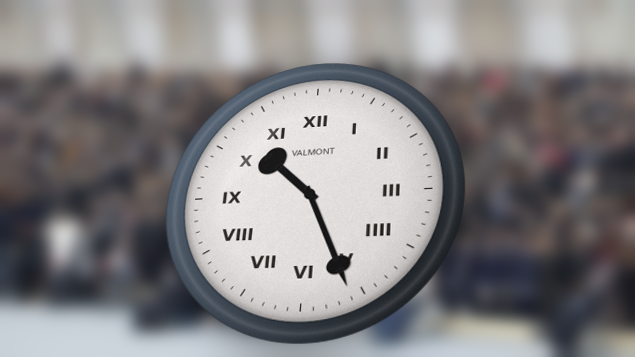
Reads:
{"hour": 10, "minute": 26}
